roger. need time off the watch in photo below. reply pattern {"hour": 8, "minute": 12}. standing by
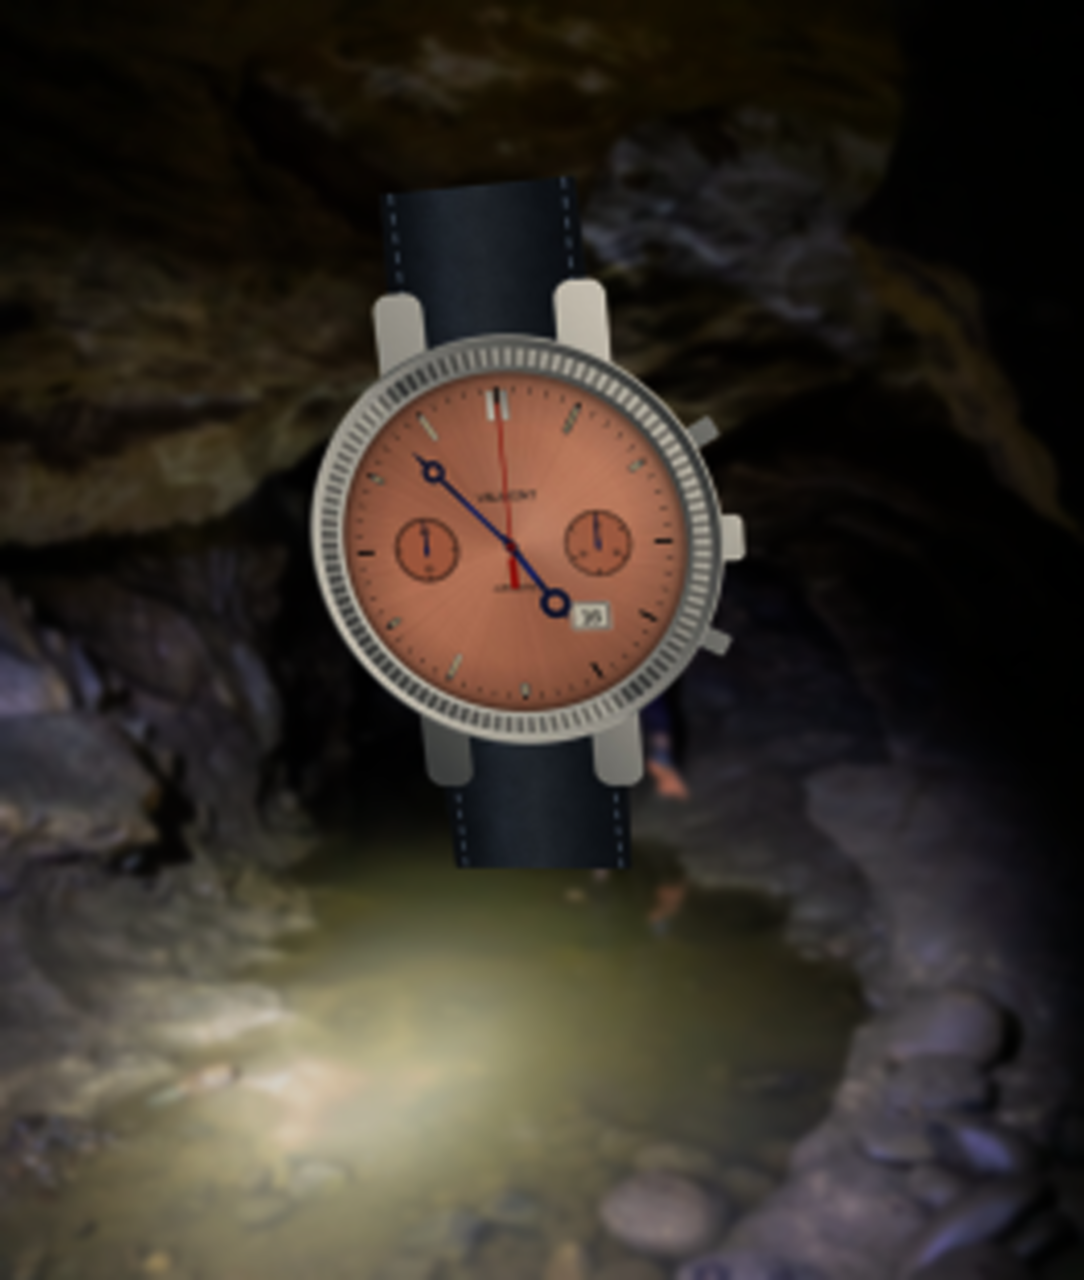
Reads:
{"hour": 4, "minute": 53}
